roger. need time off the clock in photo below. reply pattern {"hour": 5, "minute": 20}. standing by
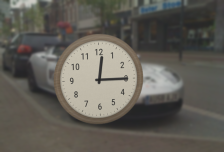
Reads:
{"hour": 12, "minute": 15}
